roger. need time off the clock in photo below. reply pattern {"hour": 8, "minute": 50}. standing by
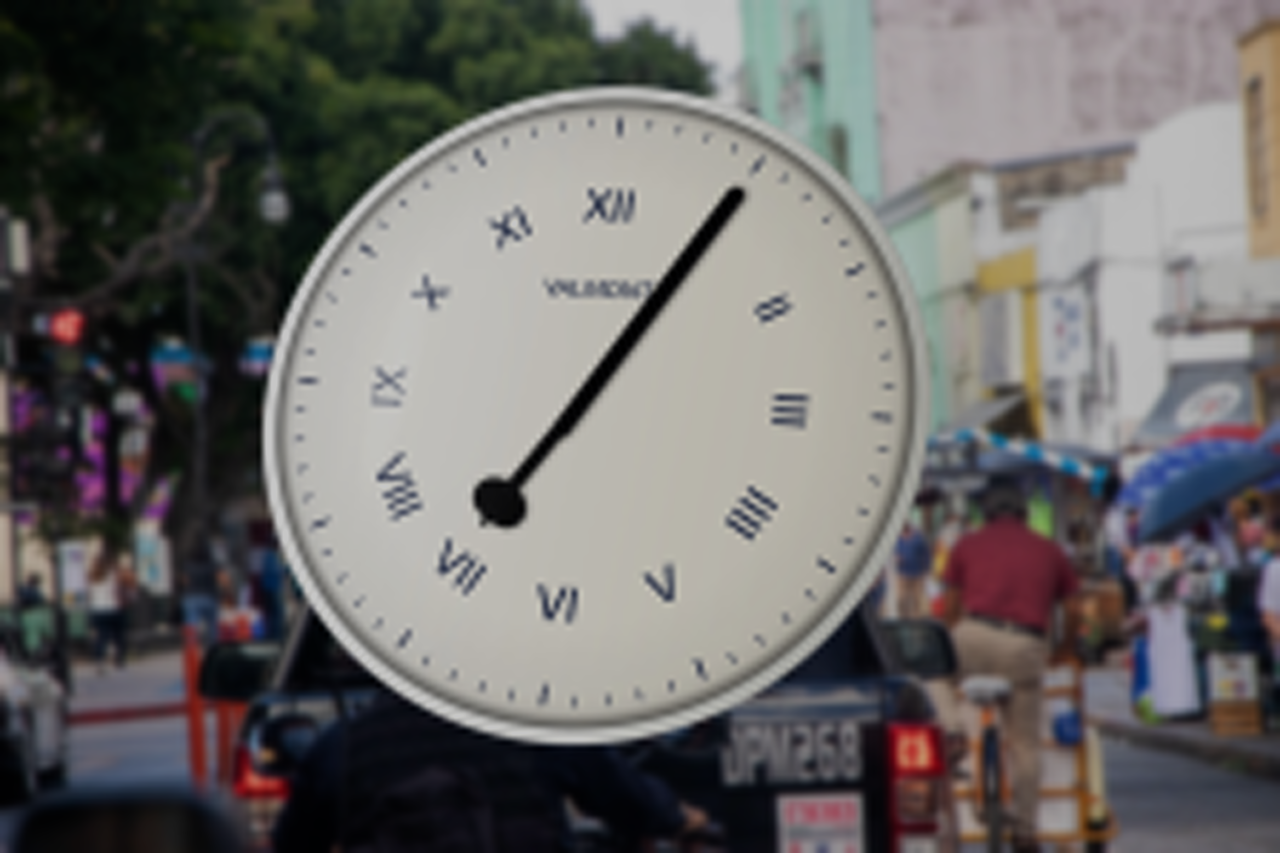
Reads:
{"hour": 7, "minute": 5}
